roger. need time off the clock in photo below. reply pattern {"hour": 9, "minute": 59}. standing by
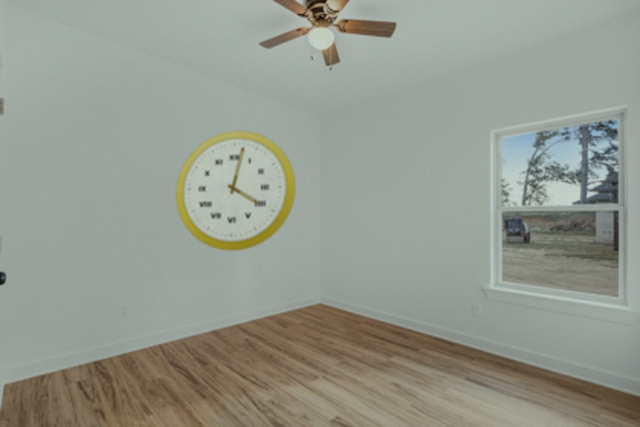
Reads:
{"hour": 4, "minute": 2}
